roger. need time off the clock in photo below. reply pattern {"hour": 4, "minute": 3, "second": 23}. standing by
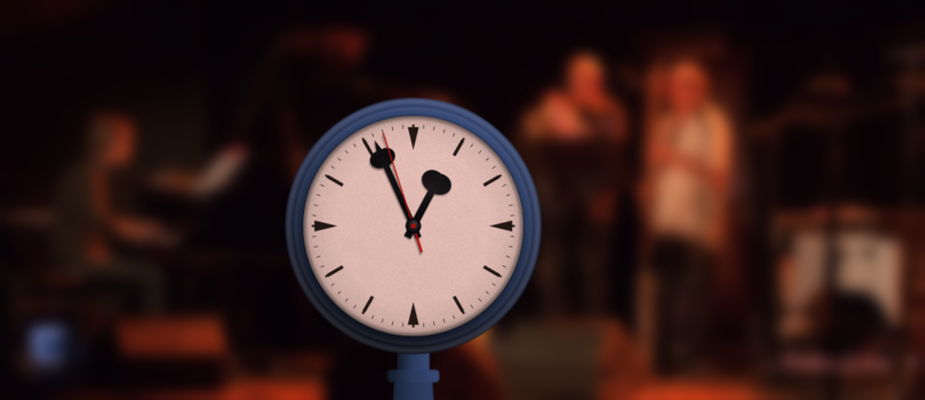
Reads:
{"hour": 12, "minute": 55, "second": 57}
